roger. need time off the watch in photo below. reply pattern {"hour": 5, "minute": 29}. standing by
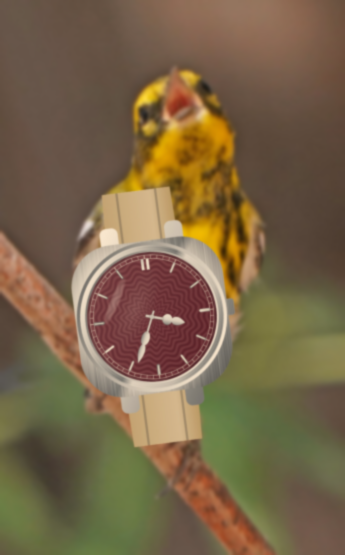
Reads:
{"hour": 3, "minute": 34}
